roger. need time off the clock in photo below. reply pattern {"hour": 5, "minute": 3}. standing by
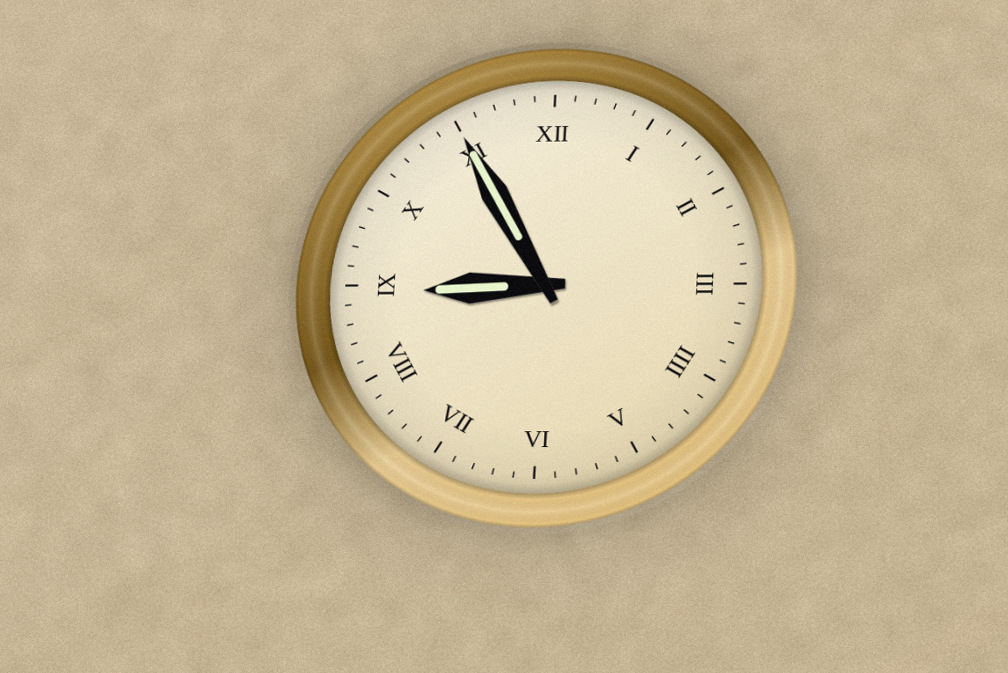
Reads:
{"hour": 8, "minute": 55}
